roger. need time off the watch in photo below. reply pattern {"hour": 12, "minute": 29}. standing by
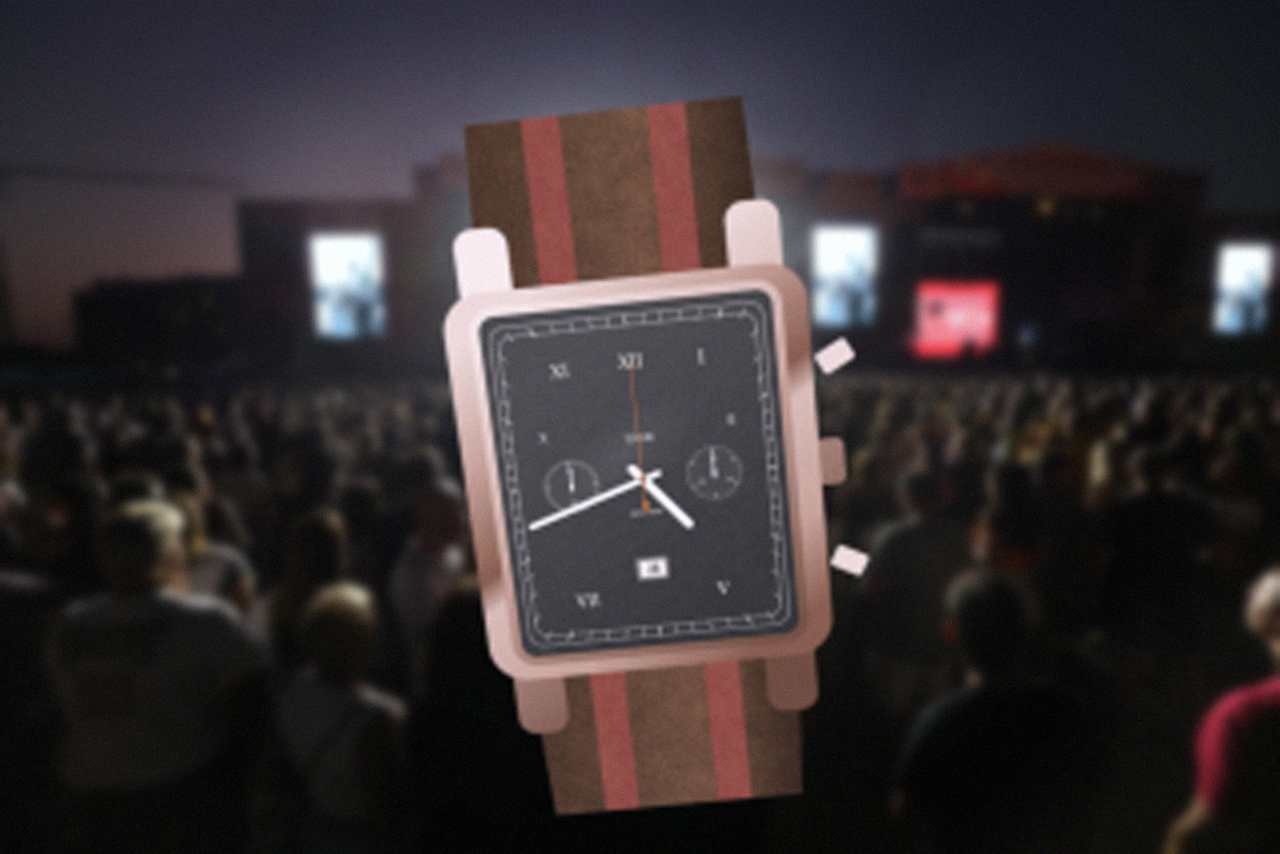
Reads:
{"hour": 4, "minute": 42}
